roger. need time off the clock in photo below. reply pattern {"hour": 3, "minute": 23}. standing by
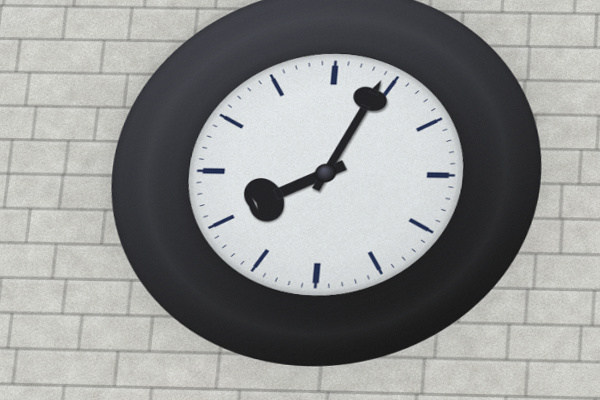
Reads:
{"hour": 8, "minute": 4}
